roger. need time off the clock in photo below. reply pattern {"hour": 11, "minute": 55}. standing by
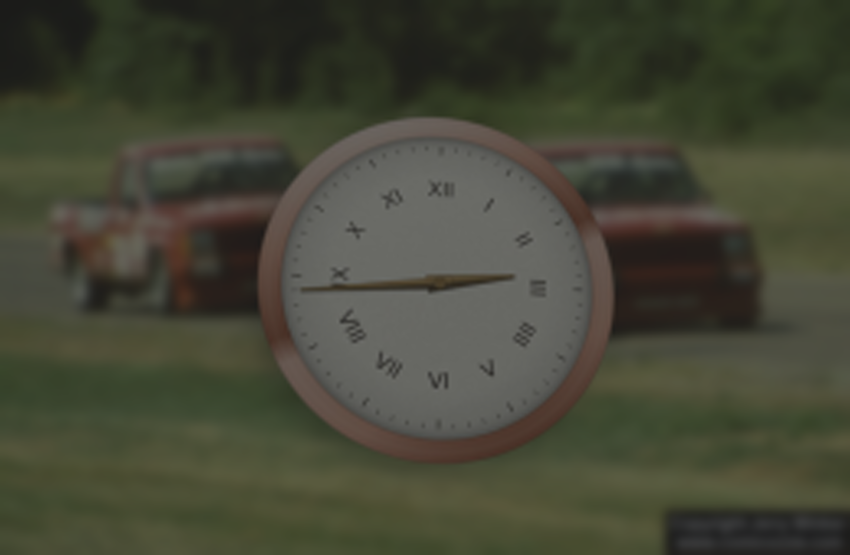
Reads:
{"hour": 2, "minute": 44}
